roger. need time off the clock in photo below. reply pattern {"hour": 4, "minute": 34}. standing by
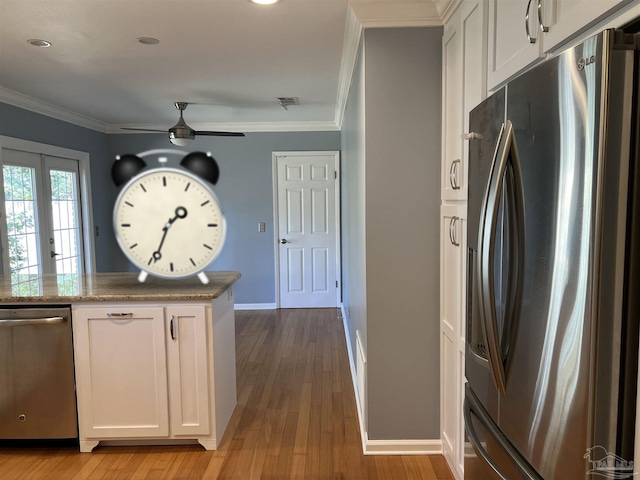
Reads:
{"hour": 1, "minute": 34}
